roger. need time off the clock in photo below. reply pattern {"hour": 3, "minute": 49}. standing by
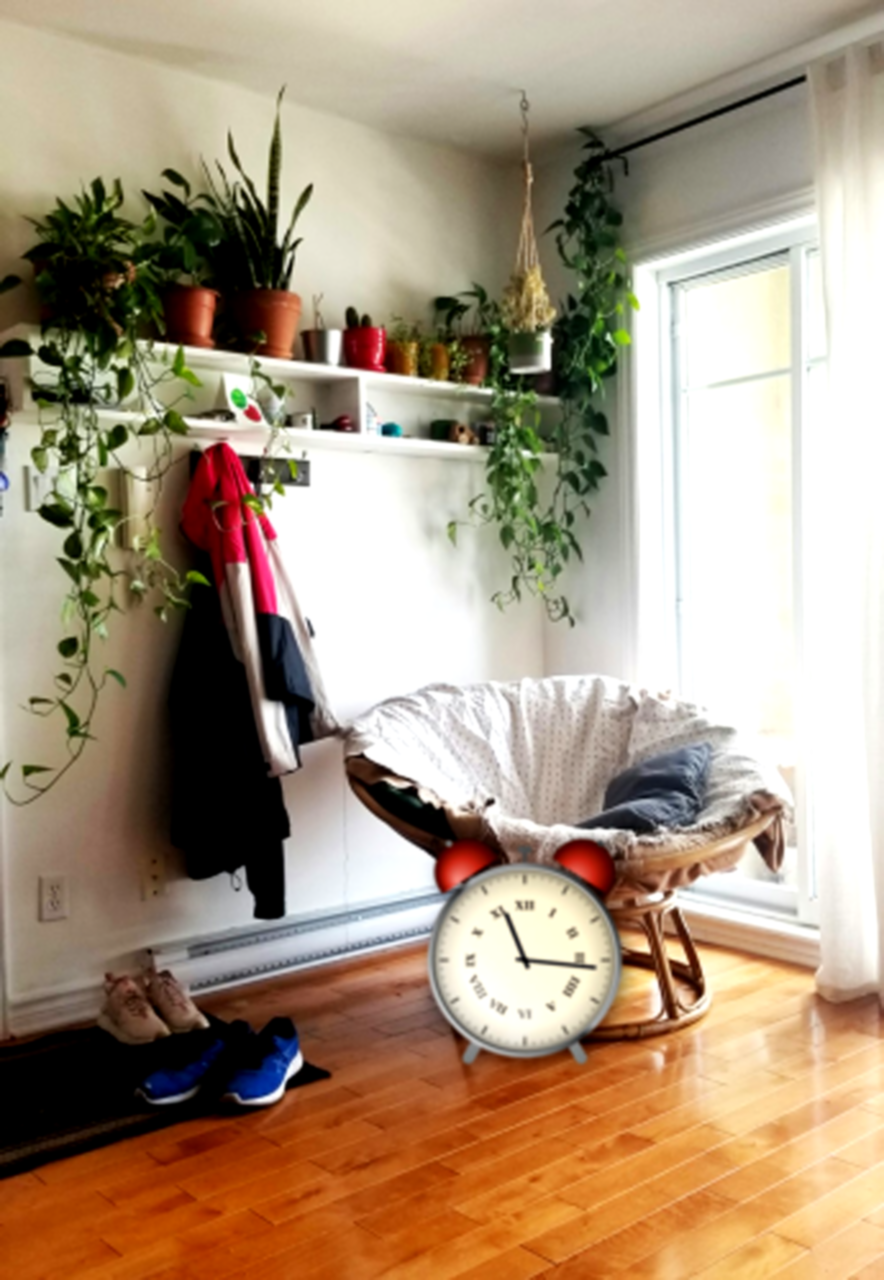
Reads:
{"hour": 11, "minute": 16}
